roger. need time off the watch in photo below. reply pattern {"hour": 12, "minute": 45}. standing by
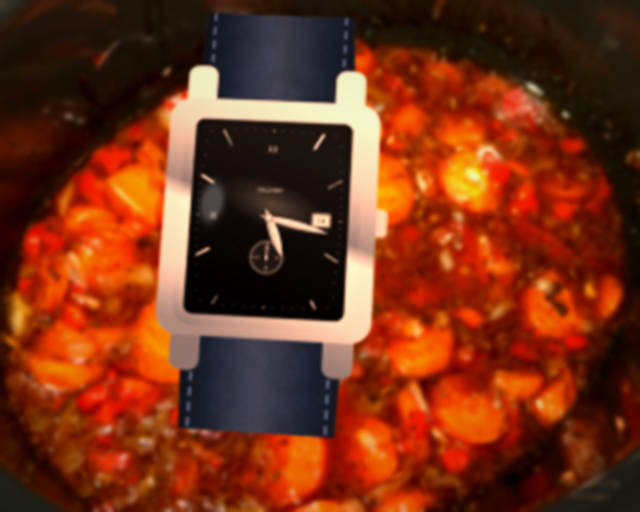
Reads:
{"hour": 5, "minute": 17}
